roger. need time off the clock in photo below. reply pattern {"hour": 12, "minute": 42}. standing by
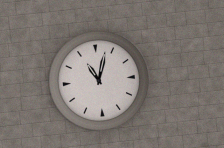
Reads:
{"hour": 11, "minute": 3}
